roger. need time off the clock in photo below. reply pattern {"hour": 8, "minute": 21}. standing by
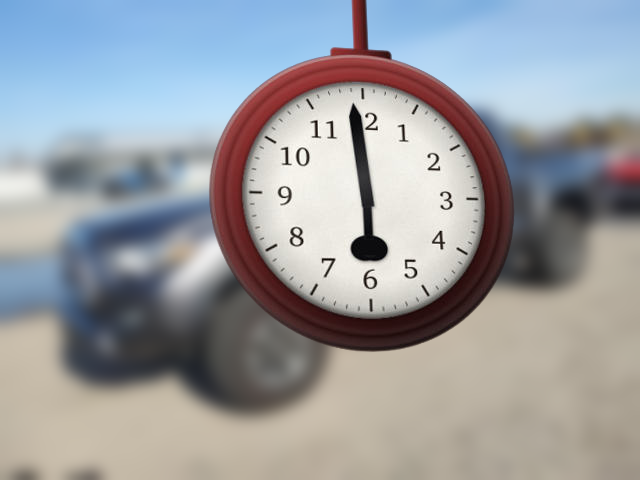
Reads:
{"hour": 5, "minute": 59}
